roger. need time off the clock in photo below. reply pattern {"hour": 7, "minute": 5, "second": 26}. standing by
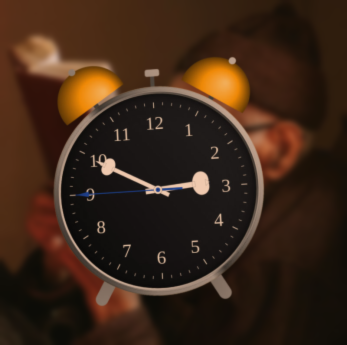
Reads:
{"hour": 2, "minute": 49, "second": 45}
